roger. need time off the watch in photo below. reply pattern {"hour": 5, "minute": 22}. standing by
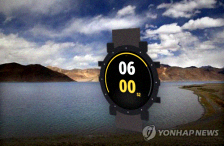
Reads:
{"hour": 6, "minute": 0}
